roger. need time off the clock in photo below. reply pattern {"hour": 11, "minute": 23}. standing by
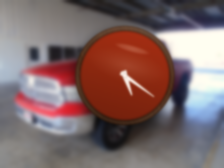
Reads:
{"hour": 5, "minute": 21}
